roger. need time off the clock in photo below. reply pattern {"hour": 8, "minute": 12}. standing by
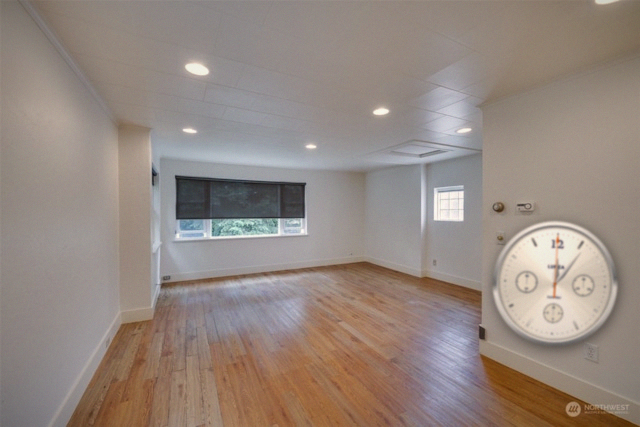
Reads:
{"hour": 12, "minute": 6}
